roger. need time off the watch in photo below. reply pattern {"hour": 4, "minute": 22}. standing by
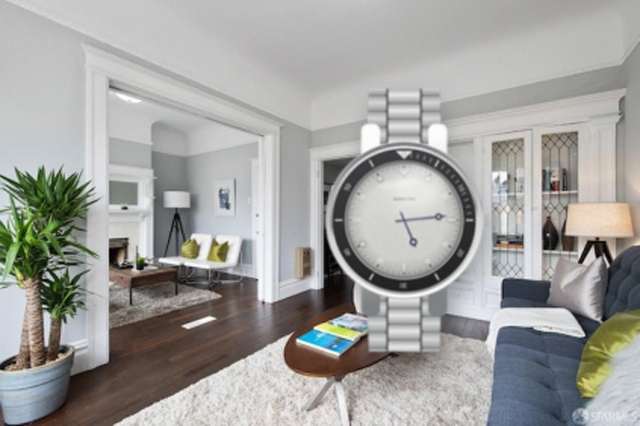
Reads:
{"hour": 5, "minute": 14}
